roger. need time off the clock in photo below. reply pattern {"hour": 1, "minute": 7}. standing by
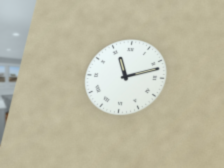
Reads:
{"hour": 11, "minute": 12}
